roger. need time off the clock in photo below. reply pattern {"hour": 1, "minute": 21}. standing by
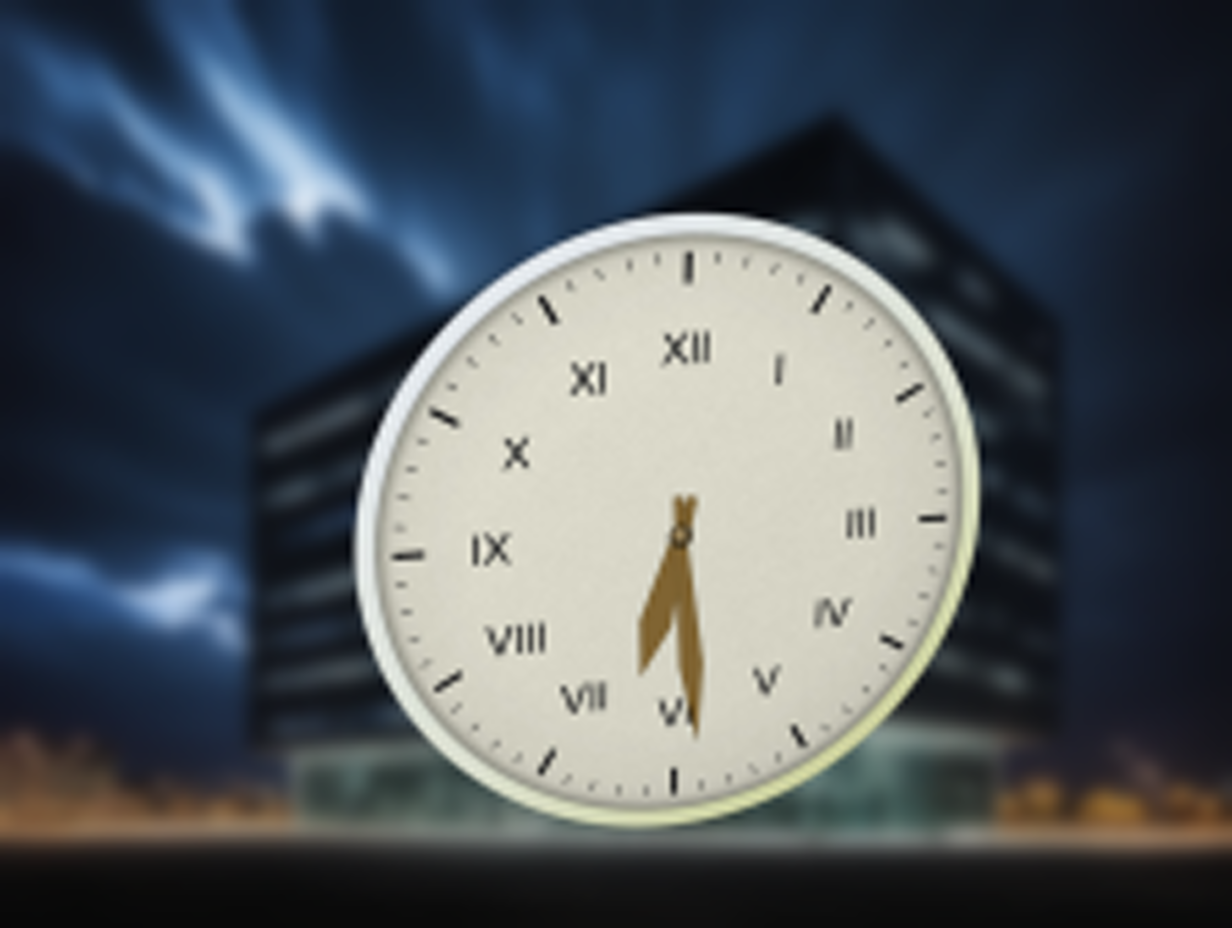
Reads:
{"hour": 6, "minute": 29}
